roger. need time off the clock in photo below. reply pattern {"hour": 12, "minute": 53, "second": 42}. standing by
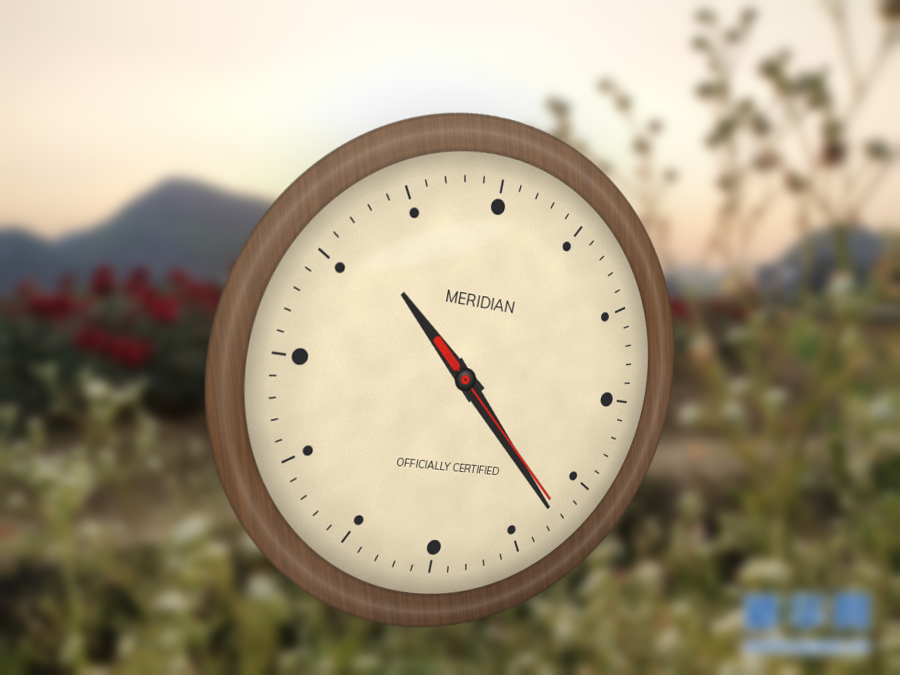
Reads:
{"hour": 10, "minute": 22, "second": 22}
